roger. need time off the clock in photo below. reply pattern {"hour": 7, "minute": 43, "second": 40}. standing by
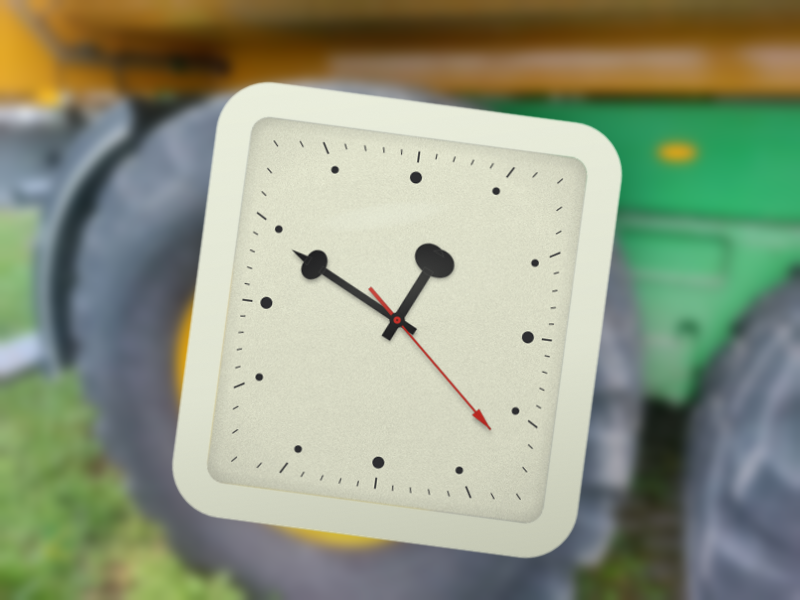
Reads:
{"hour": 12, "minute": 49, "second": 22}
